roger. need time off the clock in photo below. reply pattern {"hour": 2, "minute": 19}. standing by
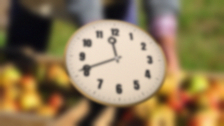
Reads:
{"hour": 11, "minute": 41}
